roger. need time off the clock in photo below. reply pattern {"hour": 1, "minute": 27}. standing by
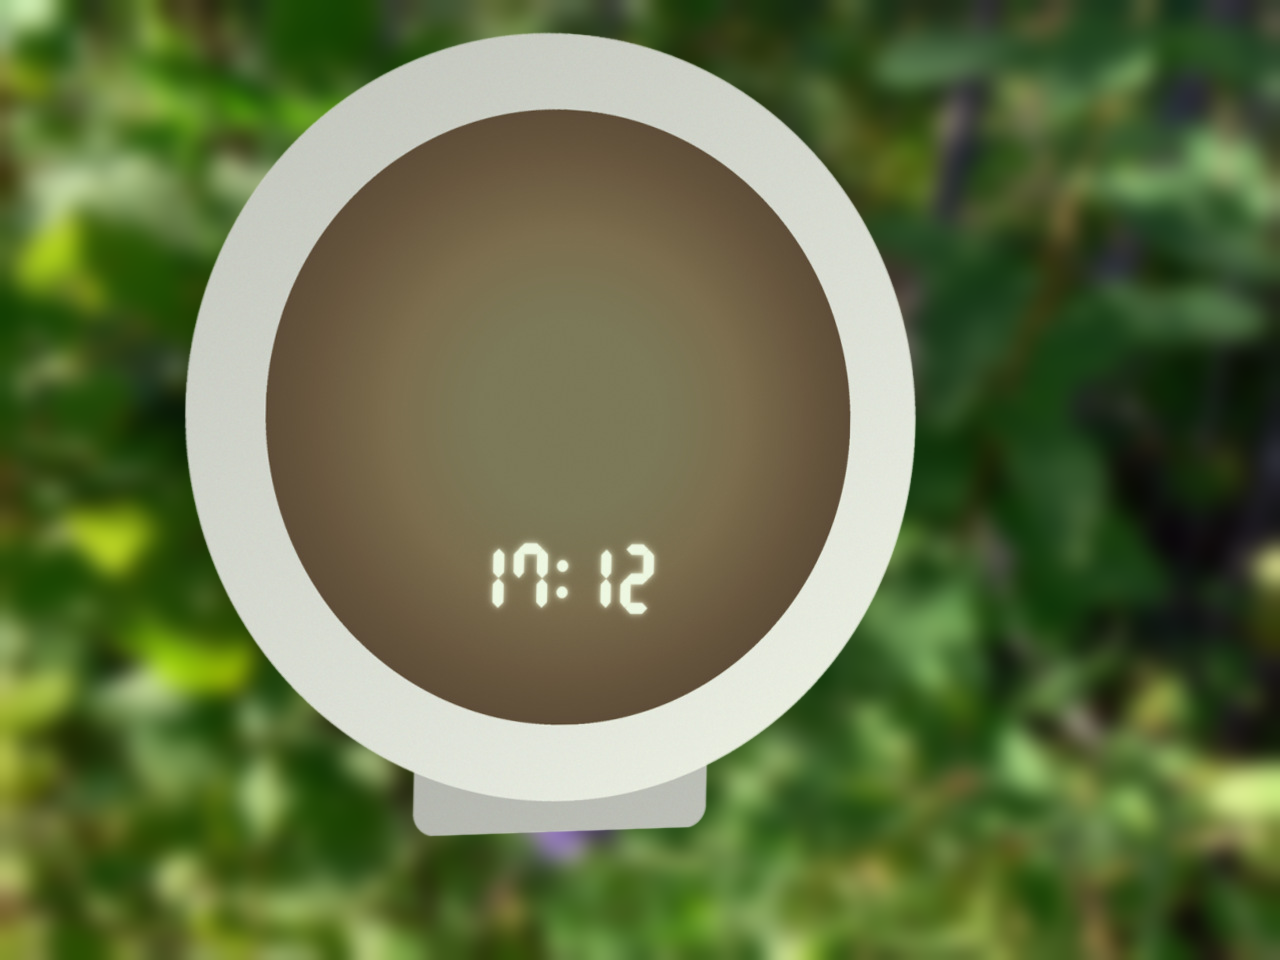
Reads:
{"hour": 17, "minute": 12}
